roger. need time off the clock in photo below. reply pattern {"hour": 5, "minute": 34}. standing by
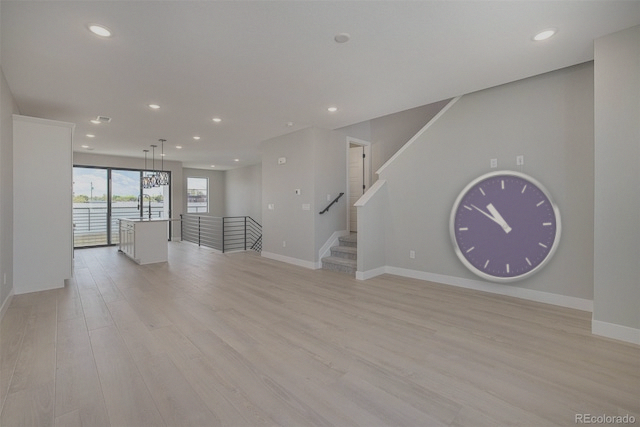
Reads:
{"hour": 10, "minute": 51}
